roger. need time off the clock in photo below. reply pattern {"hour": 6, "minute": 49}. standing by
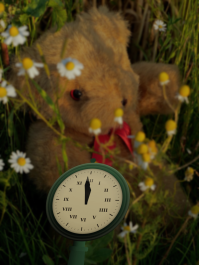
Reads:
{"hour": 11, "minute": 59}
